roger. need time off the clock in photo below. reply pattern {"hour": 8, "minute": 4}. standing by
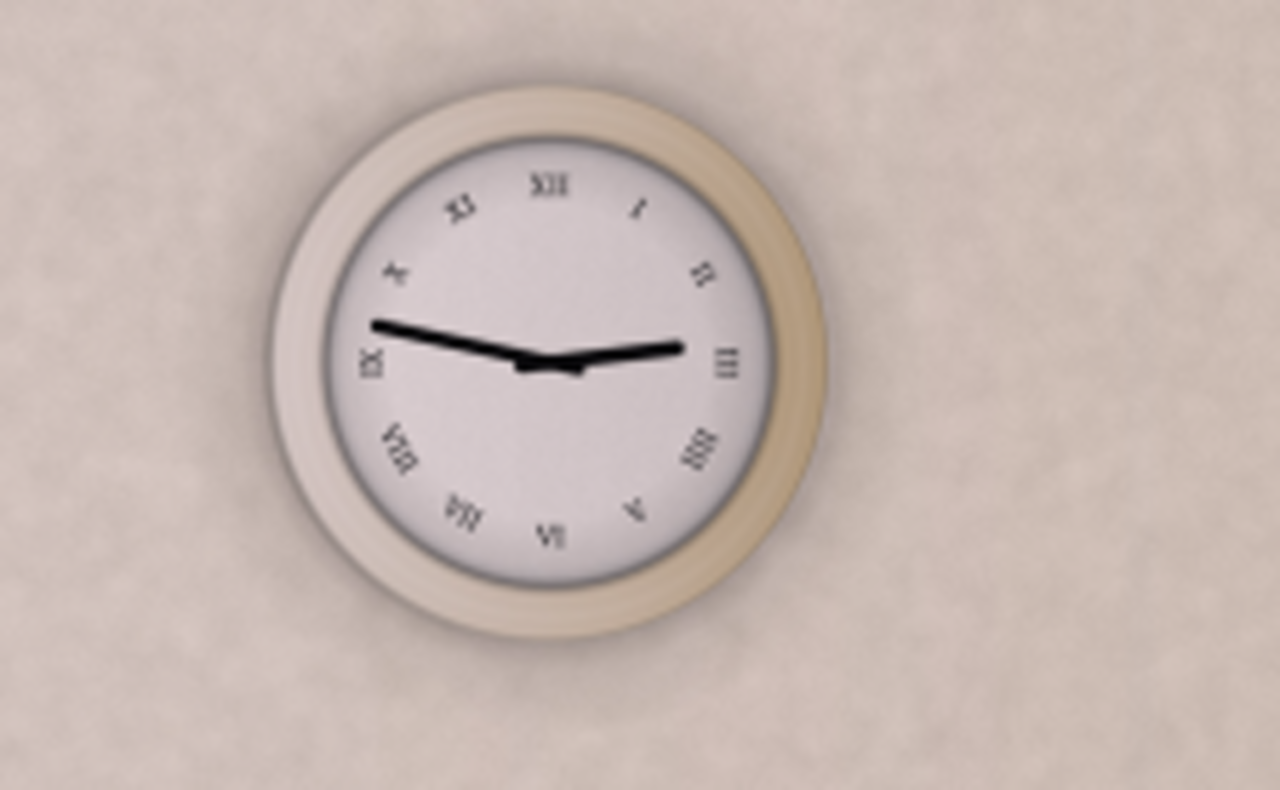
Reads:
{"hour": 2, "minute": 47}
